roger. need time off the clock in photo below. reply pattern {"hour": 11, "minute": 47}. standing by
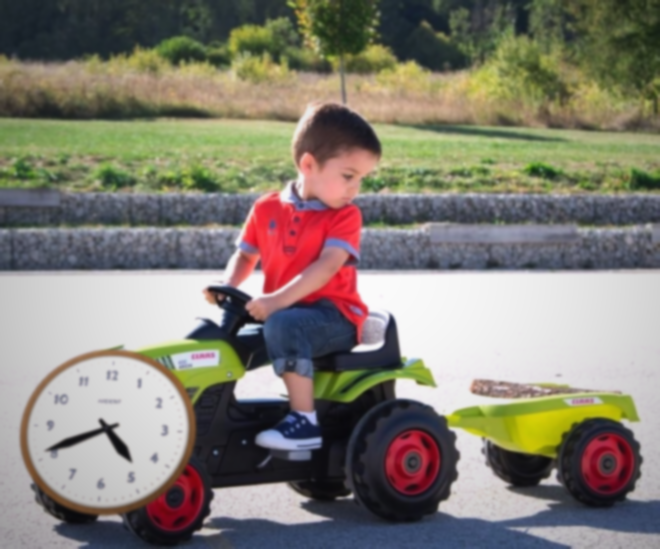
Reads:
{"hour": 4, "minute": 41}
